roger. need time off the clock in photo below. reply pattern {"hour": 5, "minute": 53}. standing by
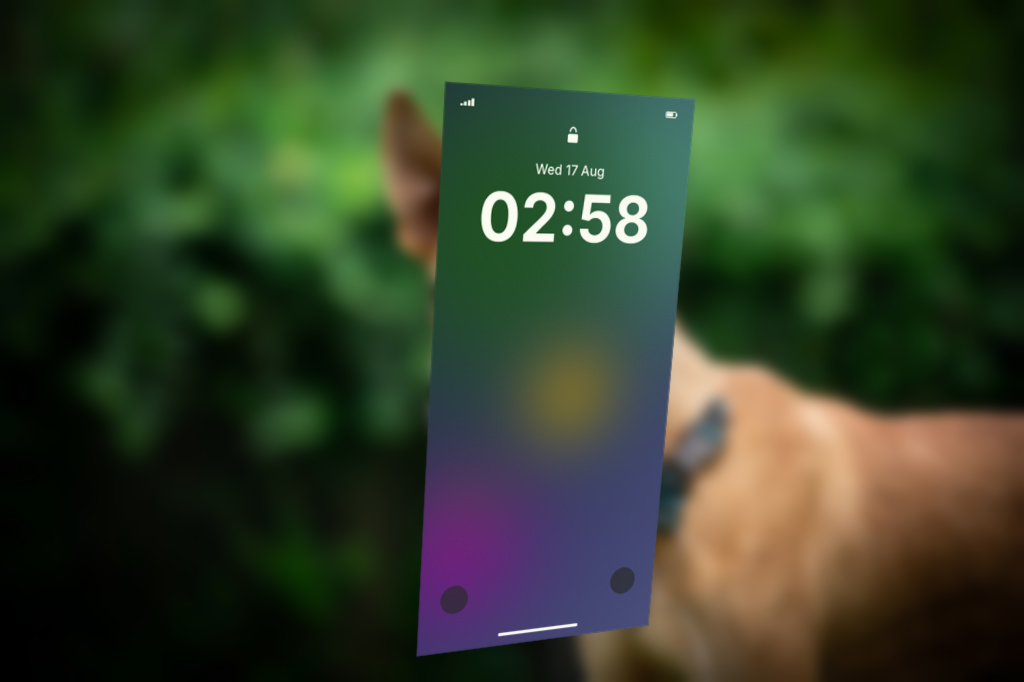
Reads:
{"hour": 2, "minute": 58}
